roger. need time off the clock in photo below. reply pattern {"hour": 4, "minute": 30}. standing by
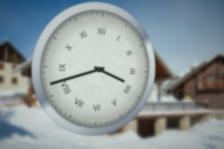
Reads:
{"hour": 3, "minute": 42}
